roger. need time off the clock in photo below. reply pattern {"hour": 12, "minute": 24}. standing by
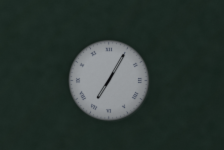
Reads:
{"hour": 7, "minute": 5}
